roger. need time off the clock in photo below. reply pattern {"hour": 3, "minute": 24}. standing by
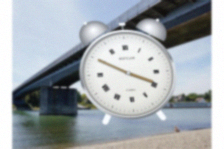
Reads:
{"hour": 3, "minute": 50}
